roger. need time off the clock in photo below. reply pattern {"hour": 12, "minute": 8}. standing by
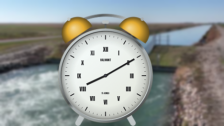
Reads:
{"hour": 8, "minute": 10}
